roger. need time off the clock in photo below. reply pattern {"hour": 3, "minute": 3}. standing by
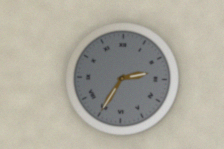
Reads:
{"hour": 2, "minute": 35}
